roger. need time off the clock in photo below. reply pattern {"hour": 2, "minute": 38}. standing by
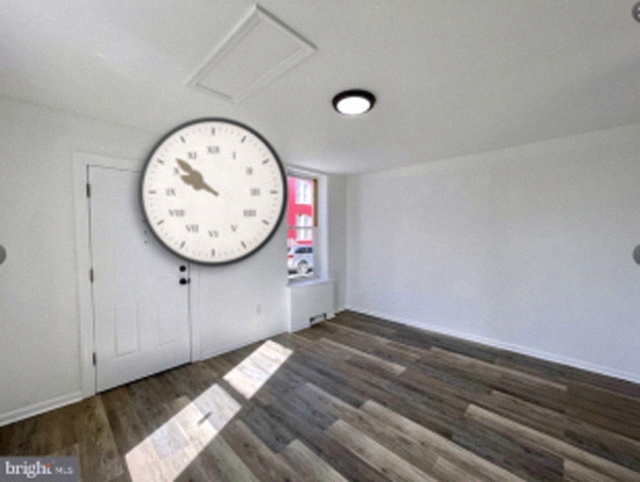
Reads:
{"hour": 9, "minute": 52}
